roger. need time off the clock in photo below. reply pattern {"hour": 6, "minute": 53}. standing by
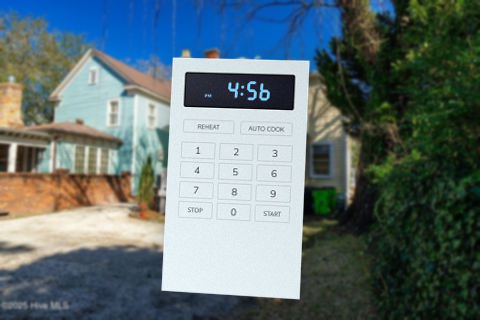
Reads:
{"hour": 4, "minute": 56}
